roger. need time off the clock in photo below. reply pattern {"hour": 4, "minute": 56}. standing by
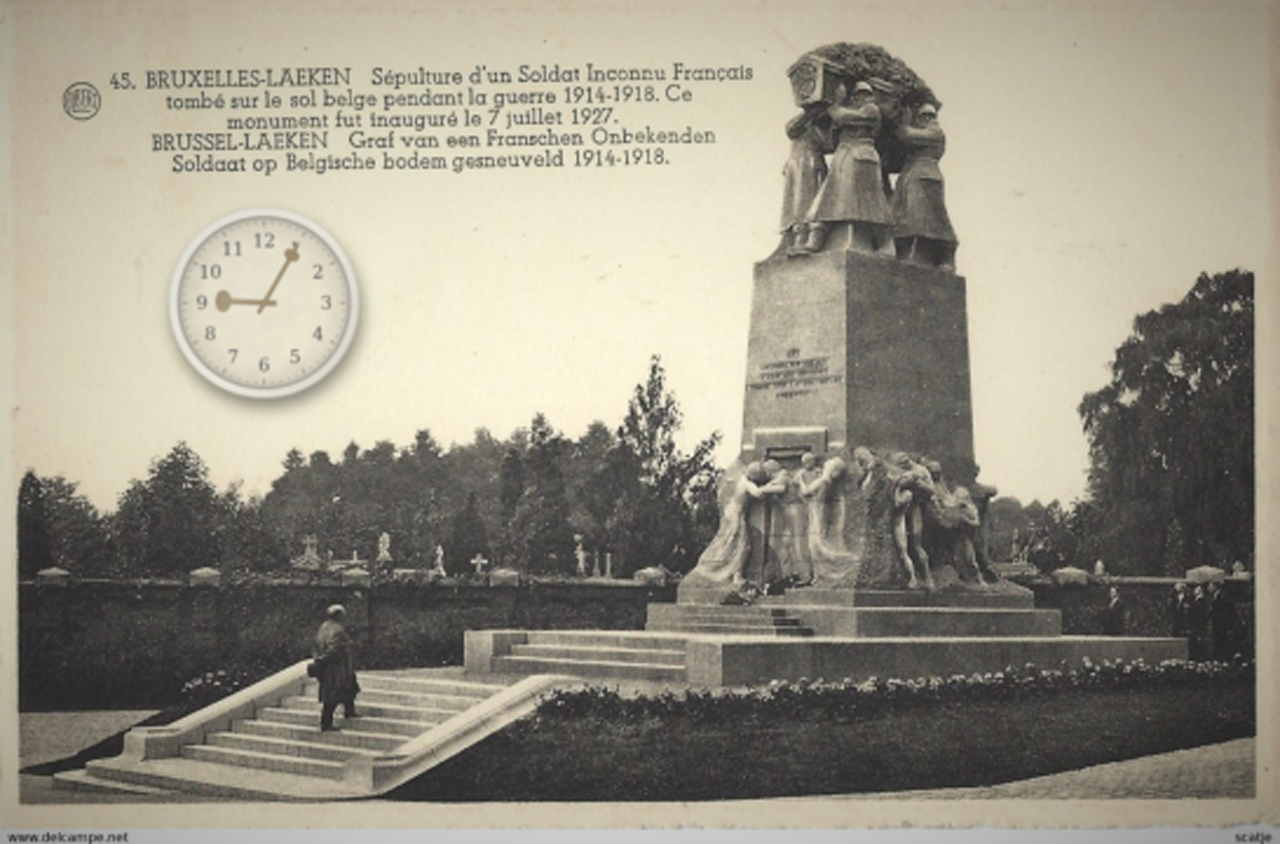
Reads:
{"hour": 9, "minute": 5}
